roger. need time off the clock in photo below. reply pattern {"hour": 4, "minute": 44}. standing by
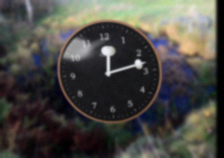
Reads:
{"hour": 12, "minute": 13}
